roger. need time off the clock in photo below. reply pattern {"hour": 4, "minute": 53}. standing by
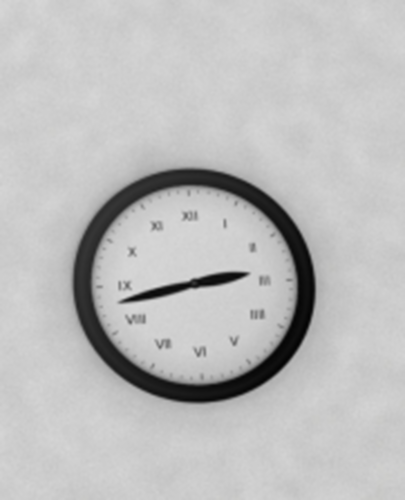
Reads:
{"hour": 2, "minute": 43}
